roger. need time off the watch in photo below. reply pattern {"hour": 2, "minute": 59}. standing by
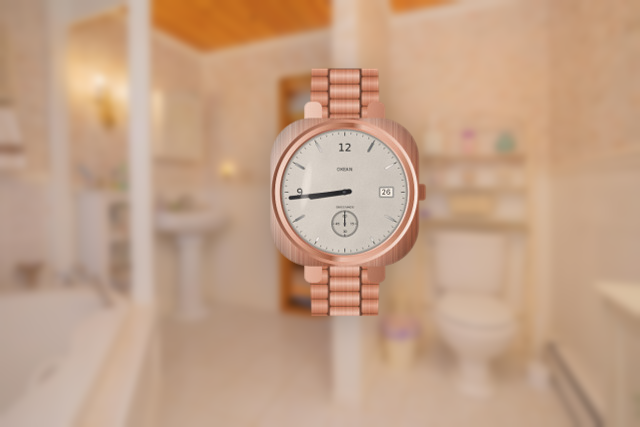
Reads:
{"hour": 8, "minute": 44}
